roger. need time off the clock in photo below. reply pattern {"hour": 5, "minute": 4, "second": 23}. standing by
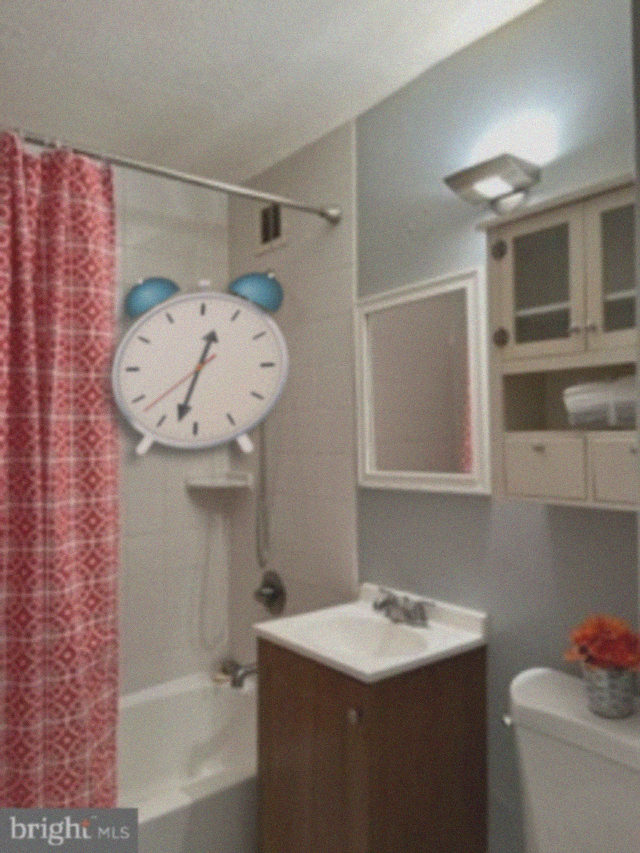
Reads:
{"hour": 12, "minute": 32, "second": 38}
